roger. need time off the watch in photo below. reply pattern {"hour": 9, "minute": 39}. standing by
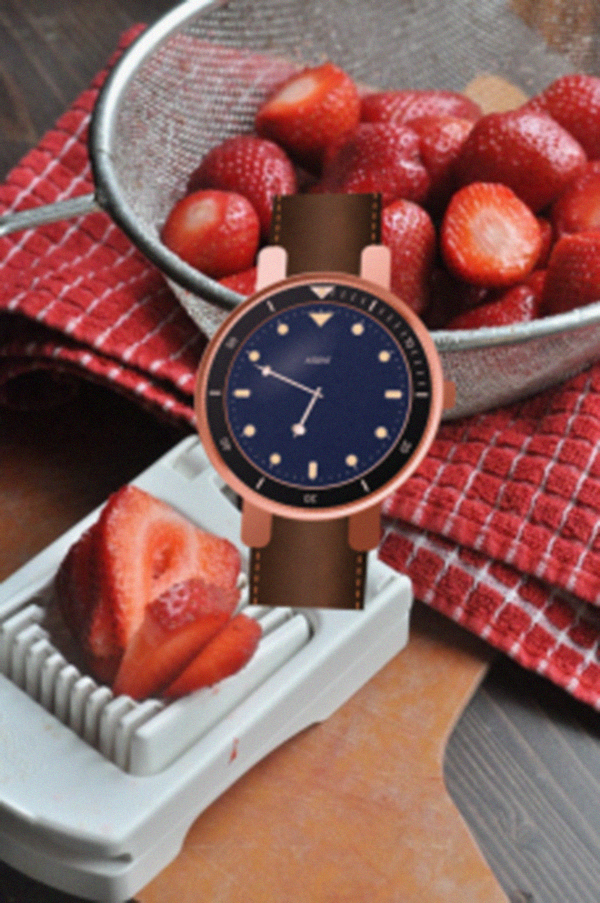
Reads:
{"hour": 6, "minute": 49}
